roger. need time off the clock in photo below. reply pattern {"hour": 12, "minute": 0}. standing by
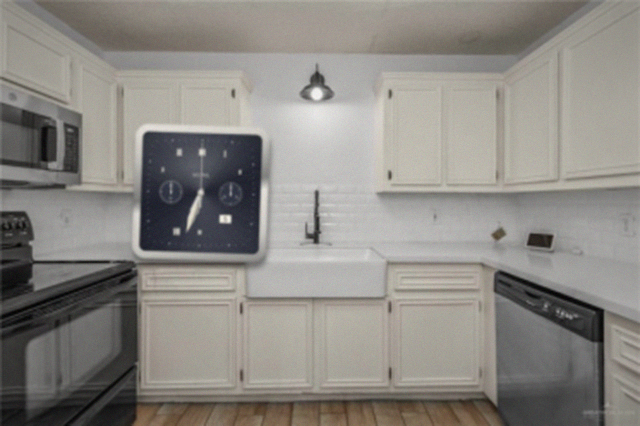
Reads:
{"hour": 6, "minute": 33}
